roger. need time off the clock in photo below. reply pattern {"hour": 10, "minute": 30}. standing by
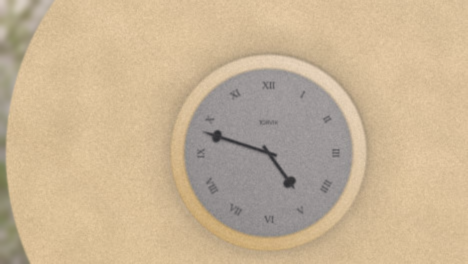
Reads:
{"hour": 4, "minute": 48}
